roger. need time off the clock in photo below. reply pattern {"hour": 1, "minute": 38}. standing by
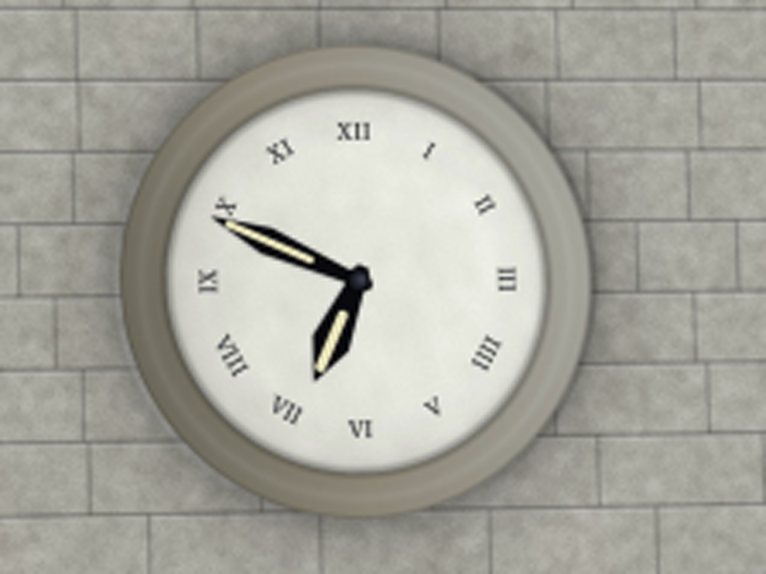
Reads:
{"hour": 6, "minute": 49}
